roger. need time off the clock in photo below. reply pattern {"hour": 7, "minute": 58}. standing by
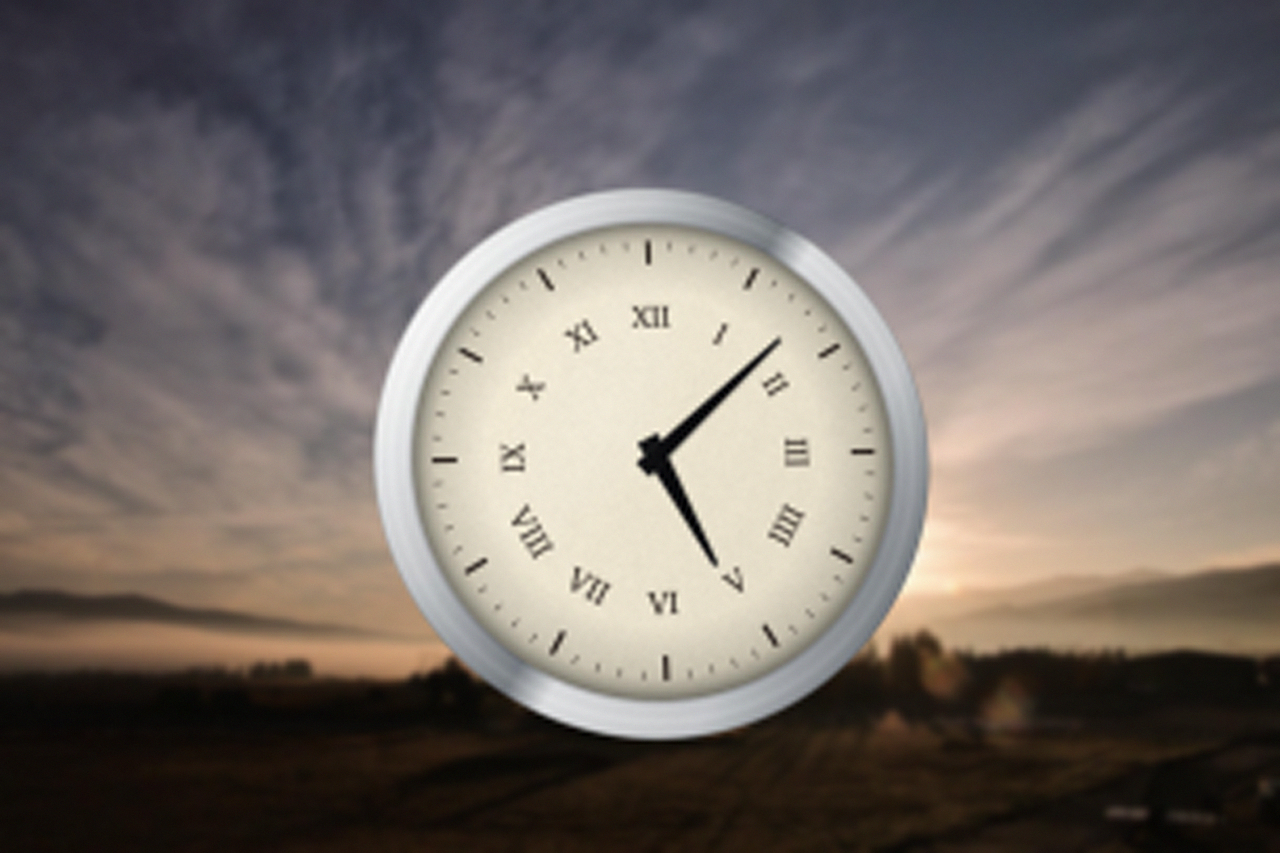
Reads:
{"hour": 5, "minute": 8}
